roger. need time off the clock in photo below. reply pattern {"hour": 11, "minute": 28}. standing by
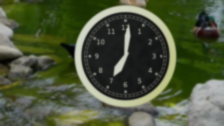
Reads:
{"hour": 7, "minute": 1}
